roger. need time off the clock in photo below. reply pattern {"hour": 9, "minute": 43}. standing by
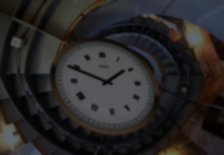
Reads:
{"hour": 1, "minute": 49}
